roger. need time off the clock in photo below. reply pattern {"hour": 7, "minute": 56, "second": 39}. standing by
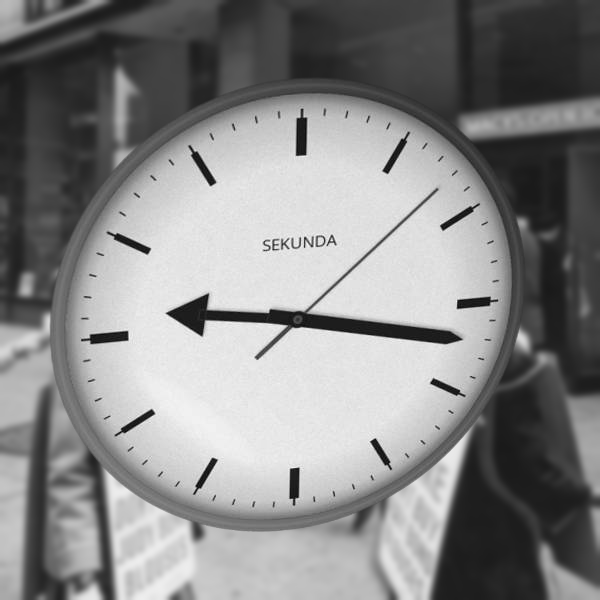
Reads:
{"hour": 9, "minute": 17, "second": 8}
